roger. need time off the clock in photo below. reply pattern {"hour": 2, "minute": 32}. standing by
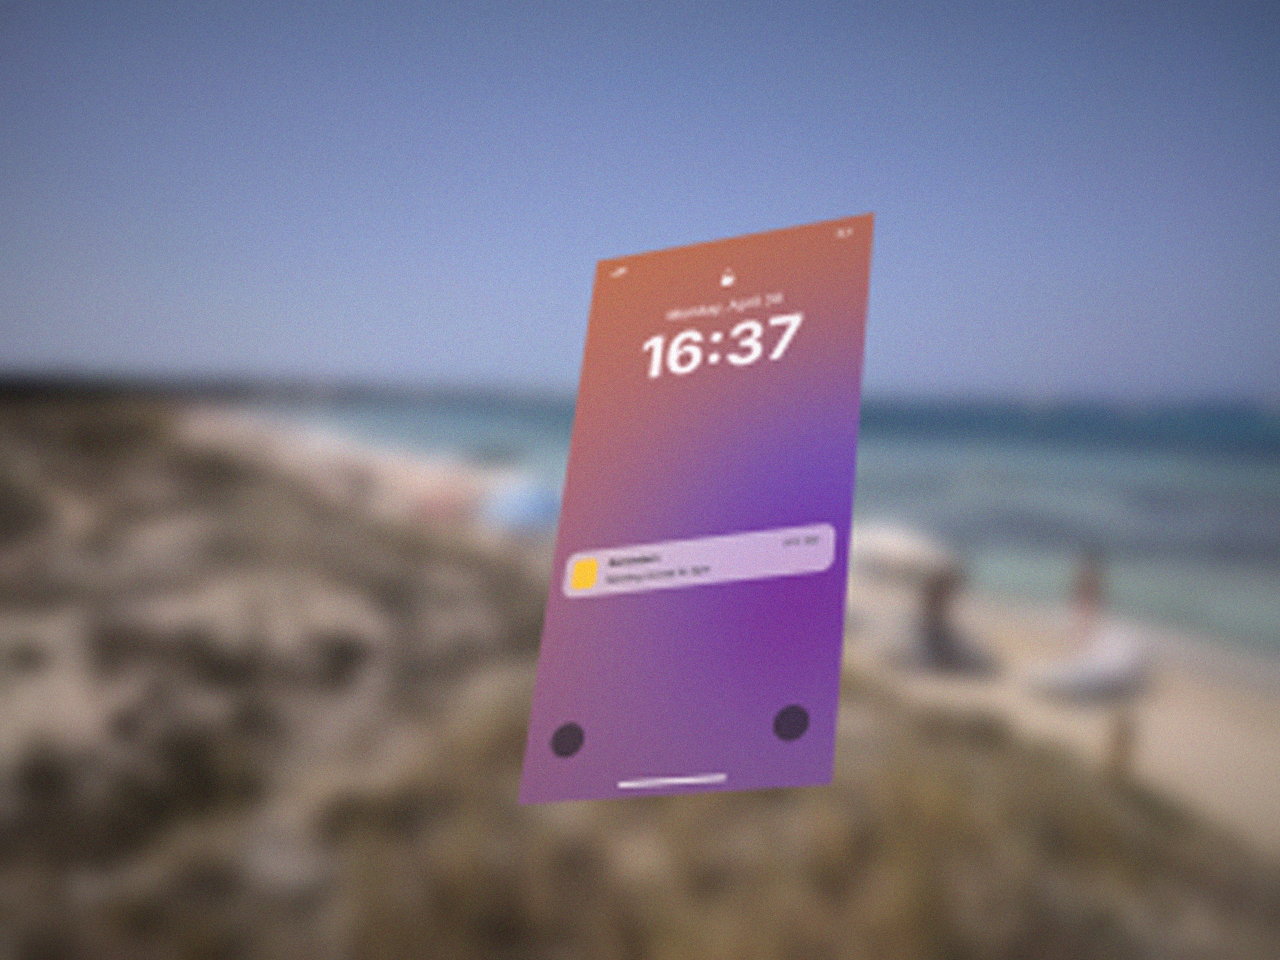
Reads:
{"hour": 16, "minute": 37}
